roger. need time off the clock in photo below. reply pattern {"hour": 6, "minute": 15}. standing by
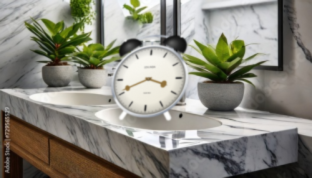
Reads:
{"hour": 3, "minute": 41}
